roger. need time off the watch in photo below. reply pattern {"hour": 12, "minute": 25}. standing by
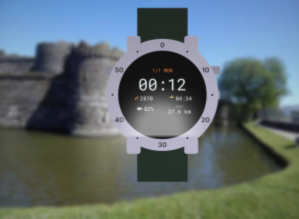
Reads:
{"hour": 0, "minute": 12}
